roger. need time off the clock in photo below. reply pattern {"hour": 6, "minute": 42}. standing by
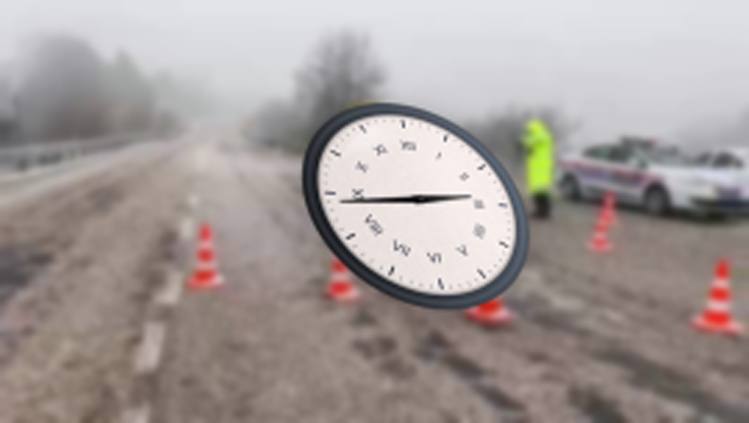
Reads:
{"hour": 2, "minute": 44}
